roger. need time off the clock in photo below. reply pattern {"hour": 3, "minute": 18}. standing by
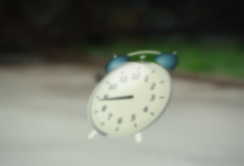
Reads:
{"hour": 8, "minute": 44}
